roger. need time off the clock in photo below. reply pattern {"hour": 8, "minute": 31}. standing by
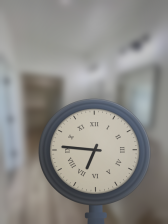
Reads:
{"hour": 6, "minute": 46}
